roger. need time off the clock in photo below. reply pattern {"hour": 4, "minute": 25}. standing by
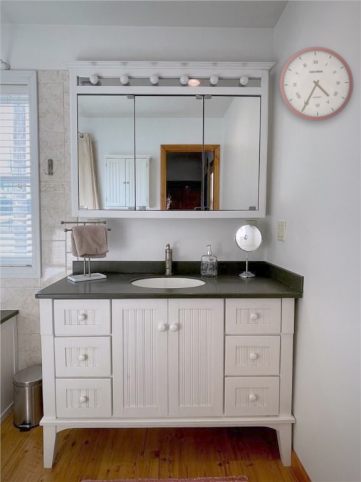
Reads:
{"hour": 4, "minute": 35}
